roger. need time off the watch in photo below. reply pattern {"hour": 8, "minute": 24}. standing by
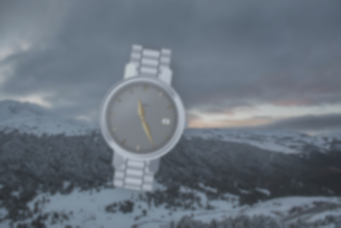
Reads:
{"hour": 11, "minute": 25}
